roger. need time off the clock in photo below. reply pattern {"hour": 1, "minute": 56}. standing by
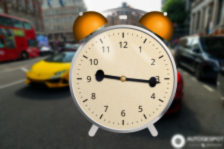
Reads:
{"hour": 9, "minute": 16}
